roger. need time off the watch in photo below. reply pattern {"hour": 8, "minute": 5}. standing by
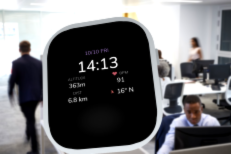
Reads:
{"hour": 14, "minute": 13}
